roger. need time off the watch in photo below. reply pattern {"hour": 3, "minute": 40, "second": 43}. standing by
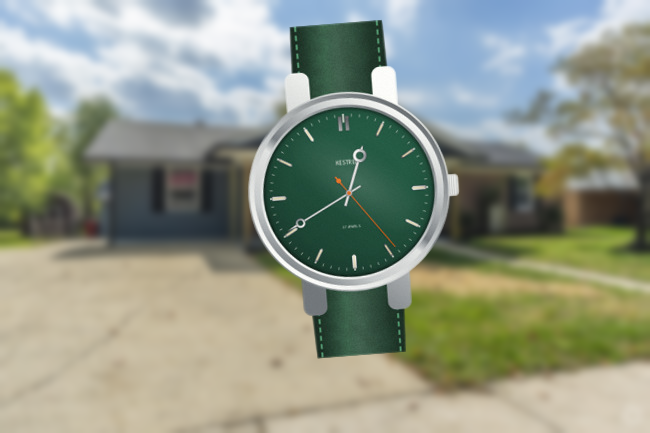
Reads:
{"hour": 12, "minute": 40, "second": 24}
